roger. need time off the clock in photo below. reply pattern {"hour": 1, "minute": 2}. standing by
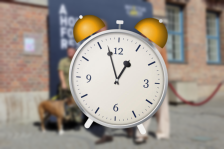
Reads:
{"hour": 12, "minute": 57}
